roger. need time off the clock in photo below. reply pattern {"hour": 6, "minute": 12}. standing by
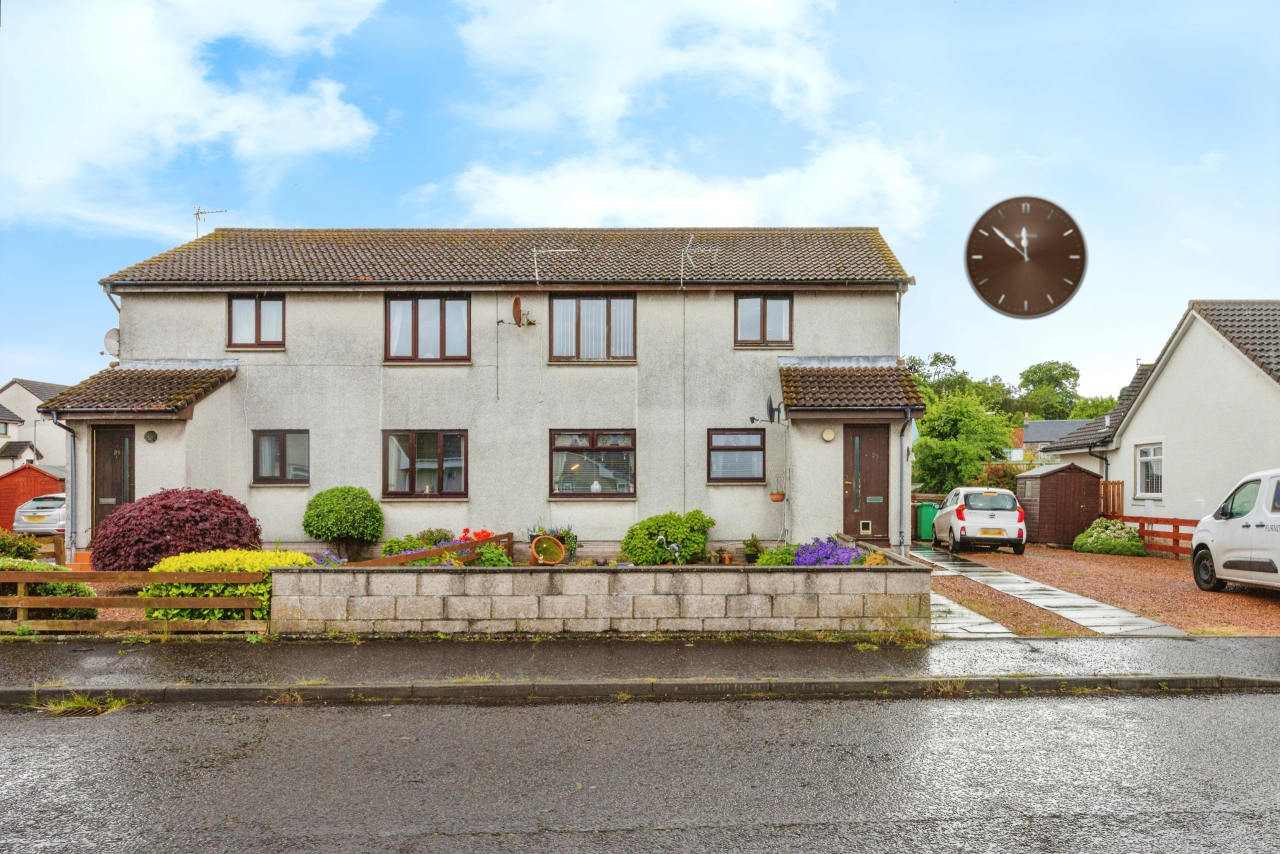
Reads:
{"hour": 11, "minute": 52}
